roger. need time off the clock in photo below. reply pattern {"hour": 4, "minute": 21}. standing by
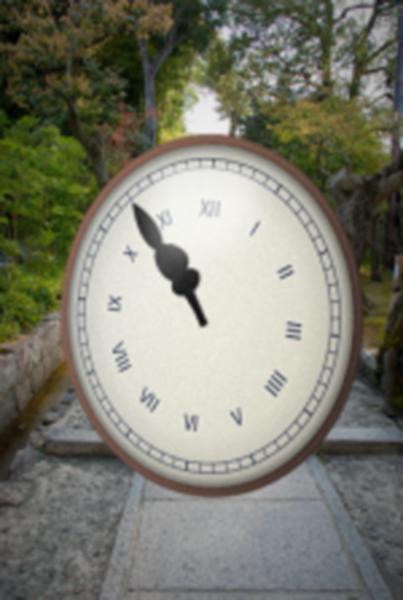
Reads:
{"hour": 10, "minute": 53}
